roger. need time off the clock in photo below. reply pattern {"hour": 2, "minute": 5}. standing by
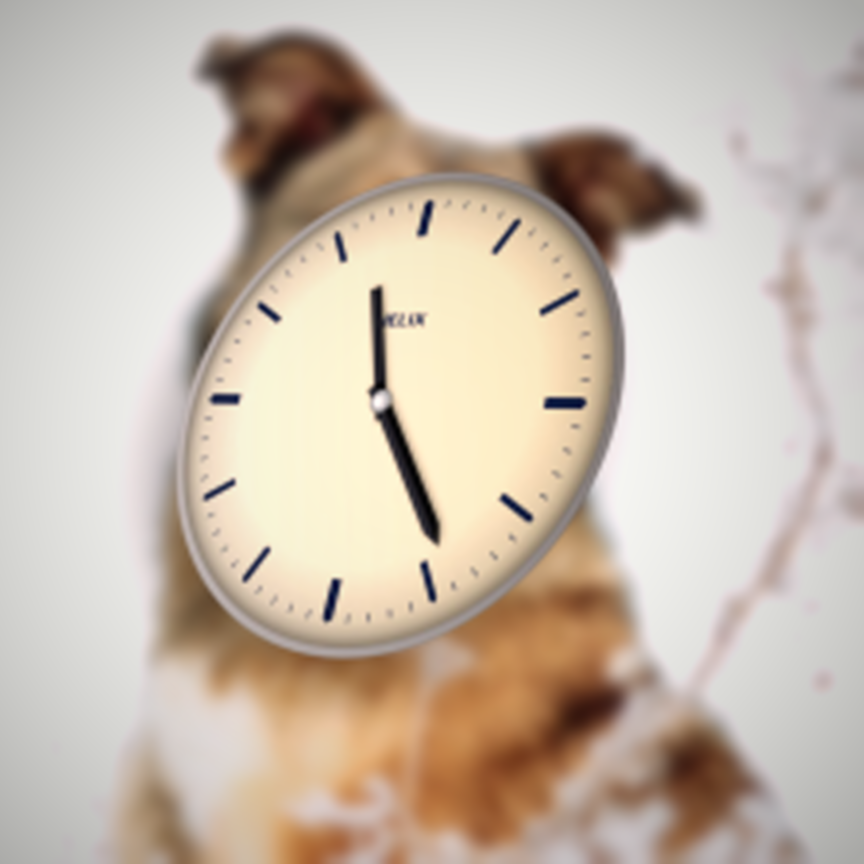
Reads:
{"hour": 11, "minute": 24}
